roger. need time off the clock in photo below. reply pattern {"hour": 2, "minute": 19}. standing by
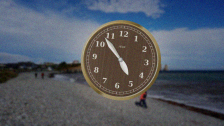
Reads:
{"hour": 4, "minute": 53}
